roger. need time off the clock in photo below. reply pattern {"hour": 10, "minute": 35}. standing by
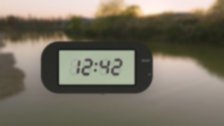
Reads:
{"hour": 12, "minute": 42}
